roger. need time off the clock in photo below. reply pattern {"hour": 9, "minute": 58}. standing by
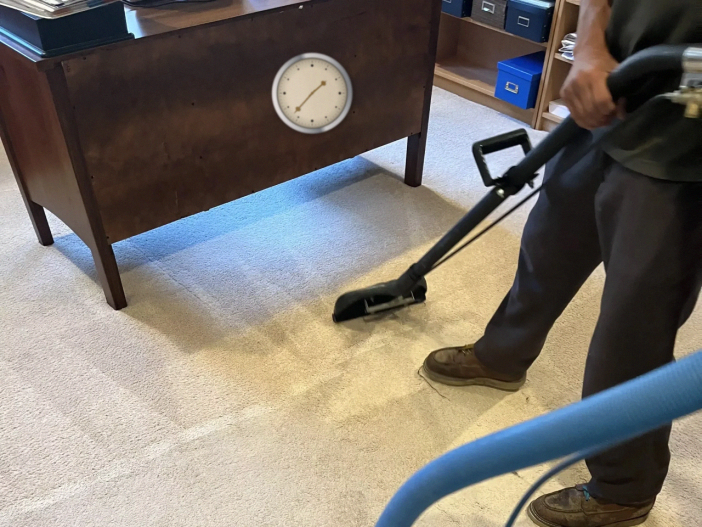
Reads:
{"hour": 1, "minute": 37}
